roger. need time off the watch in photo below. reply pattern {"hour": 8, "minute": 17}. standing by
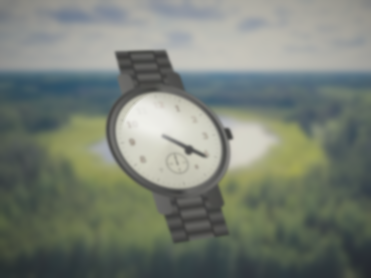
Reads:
{"hour": 4, "minute": 21}
